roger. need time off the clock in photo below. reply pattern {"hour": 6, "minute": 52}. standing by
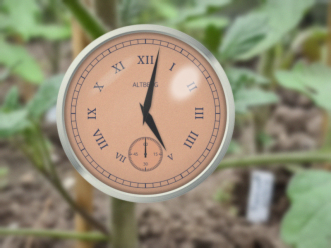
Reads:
{"hour": 5, "minute": 2}
